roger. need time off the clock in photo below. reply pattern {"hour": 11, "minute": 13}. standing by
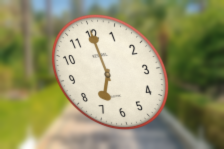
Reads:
{"hour": 7, "minute": 0}
